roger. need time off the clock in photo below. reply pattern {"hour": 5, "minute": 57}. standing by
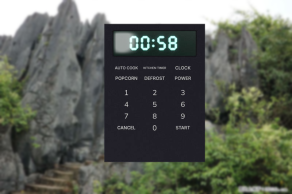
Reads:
{"hour": 0, "minute": 58}
